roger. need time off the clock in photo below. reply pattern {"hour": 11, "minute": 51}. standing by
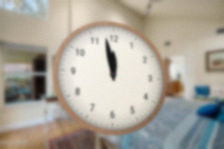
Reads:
{"hour": 11, "minute": 58}
